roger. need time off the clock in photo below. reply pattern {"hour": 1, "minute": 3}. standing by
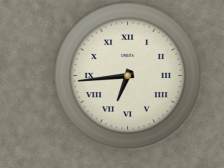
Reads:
{"hour": 6, "minute": 44}
